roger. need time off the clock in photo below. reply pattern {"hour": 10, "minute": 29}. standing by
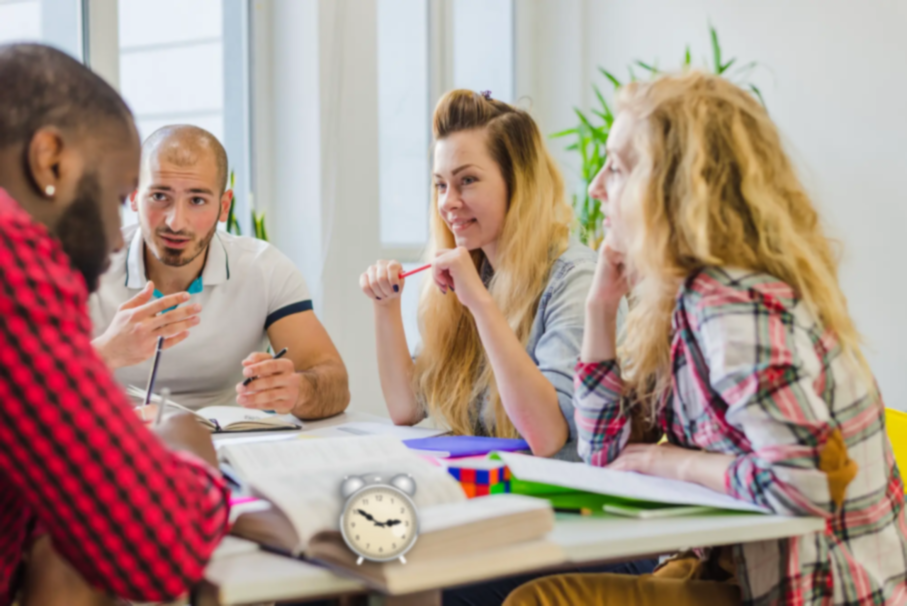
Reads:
{"hour": 2, "minute": 51}
